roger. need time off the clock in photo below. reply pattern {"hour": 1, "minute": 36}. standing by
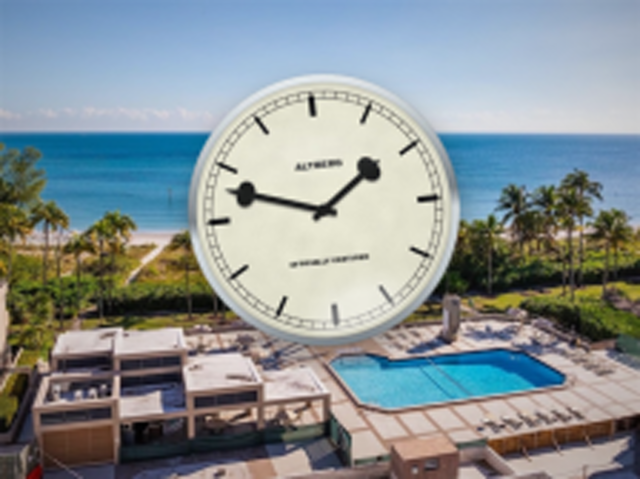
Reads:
{"hour": 1, "minute": 48}
